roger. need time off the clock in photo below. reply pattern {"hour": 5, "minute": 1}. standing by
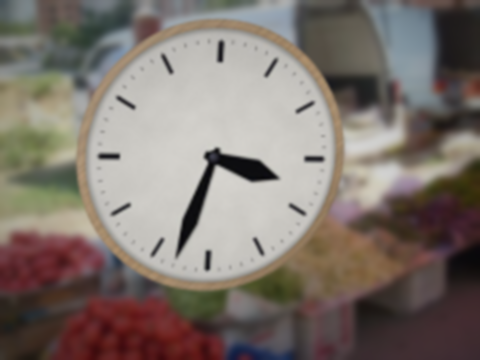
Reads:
{"hour": 3, "minute": 33}
